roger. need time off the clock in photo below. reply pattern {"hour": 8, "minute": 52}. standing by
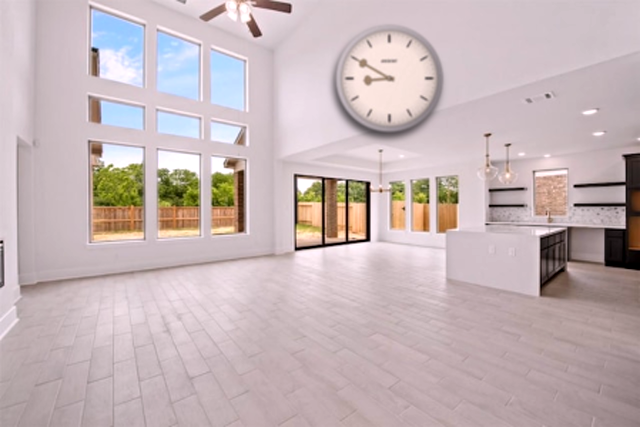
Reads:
{"hour": 8, "minute": 50}
